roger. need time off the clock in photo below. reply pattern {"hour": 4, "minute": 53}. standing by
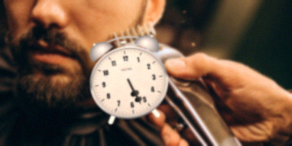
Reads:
{"hour": 5, "minute": 27}
